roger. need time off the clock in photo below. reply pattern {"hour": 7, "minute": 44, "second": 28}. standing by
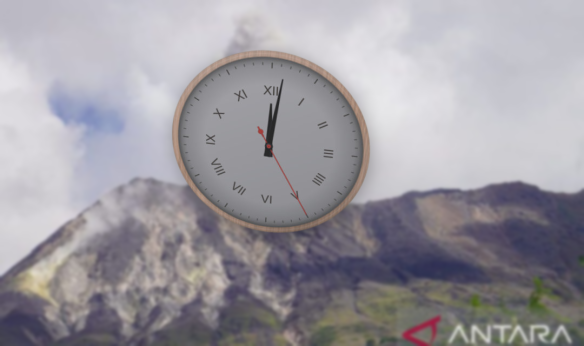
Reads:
{"hour": 12, "minute": 1, "second": 25}
